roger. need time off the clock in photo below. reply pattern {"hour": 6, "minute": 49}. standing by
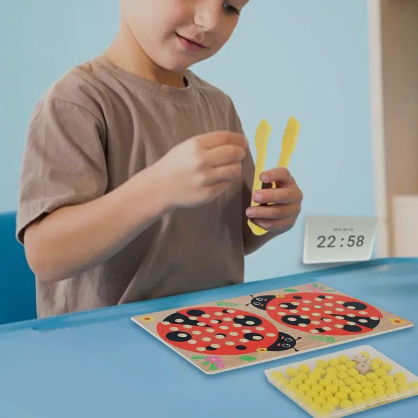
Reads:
{"hour": 22, "minute": 58}
